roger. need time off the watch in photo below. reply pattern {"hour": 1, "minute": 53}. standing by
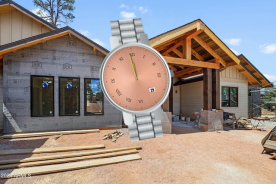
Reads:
{"hour": 11, "minute": 59}
